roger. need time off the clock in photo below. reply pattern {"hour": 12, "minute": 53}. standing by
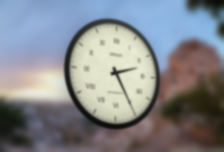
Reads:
{"hour": 2, "minute": 25}
